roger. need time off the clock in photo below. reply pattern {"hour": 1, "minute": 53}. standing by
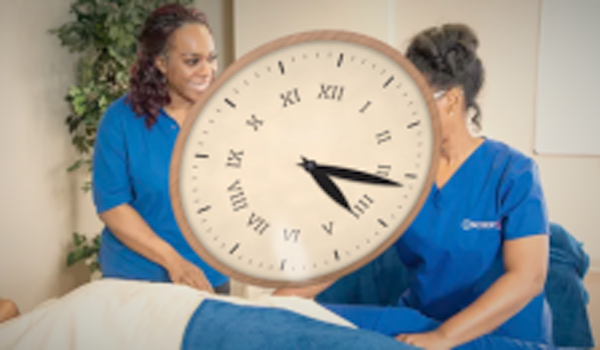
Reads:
{"hour": 4, "minute": 16}
